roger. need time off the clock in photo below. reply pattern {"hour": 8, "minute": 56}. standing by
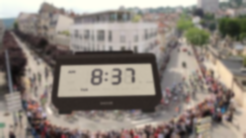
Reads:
{"hour": 8, "minute": 37}
